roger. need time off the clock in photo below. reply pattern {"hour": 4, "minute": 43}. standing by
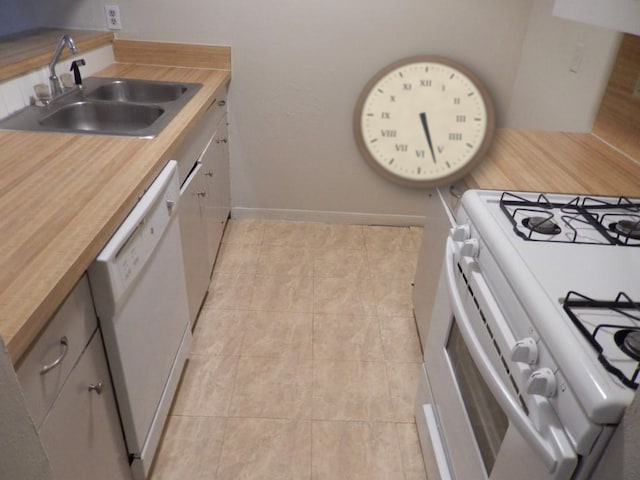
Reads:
{"hour": 5, "minute": 27}
